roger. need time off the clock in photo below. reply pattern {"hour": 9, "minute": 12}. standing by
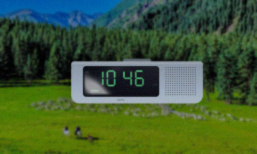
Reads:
{"hour": 10, "minute": 46}
